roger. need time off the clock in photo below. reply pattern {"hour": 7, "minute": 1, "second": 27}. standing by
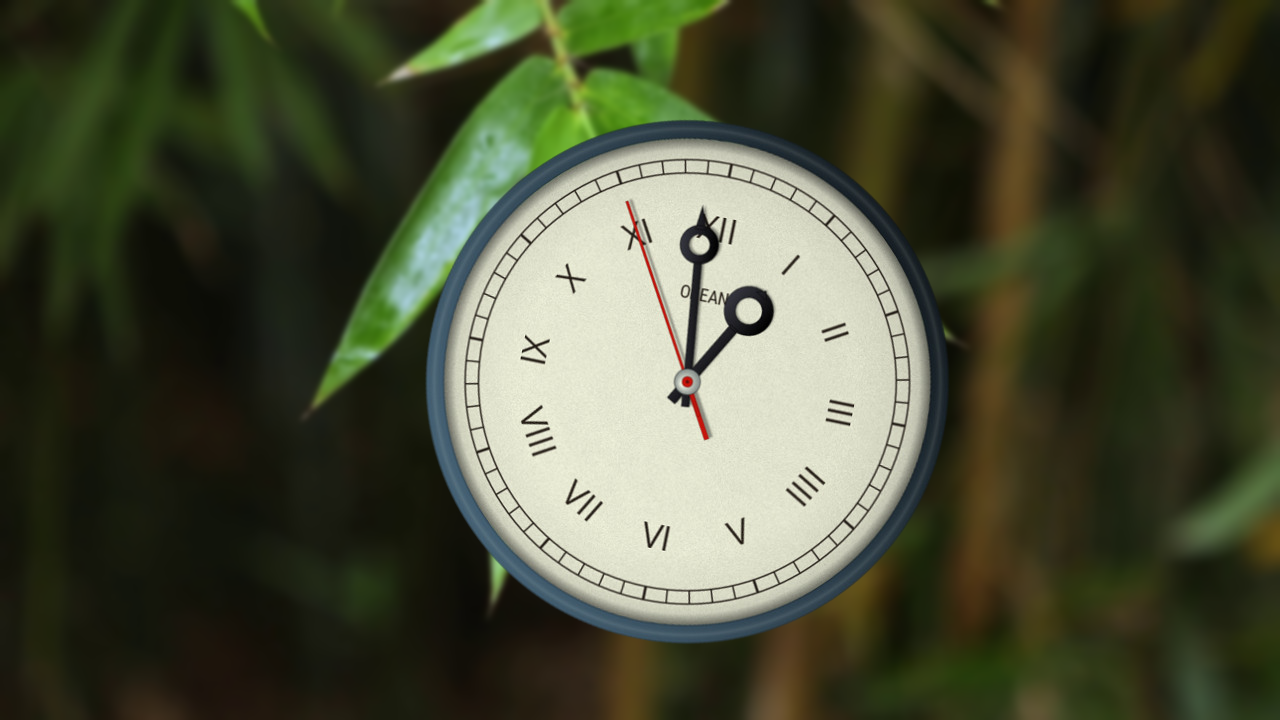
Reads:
{"hour": 12, "minute": 58, "second": 55}
